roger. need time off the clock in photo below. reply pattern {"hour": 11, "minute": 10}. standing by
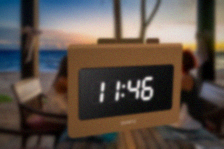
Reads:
{"hour": 11, "minute": 46}
